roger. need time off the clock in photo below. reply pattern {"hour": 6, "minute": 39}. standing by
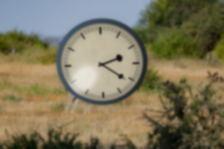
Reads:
{"hour": 2, "minute": 21}
